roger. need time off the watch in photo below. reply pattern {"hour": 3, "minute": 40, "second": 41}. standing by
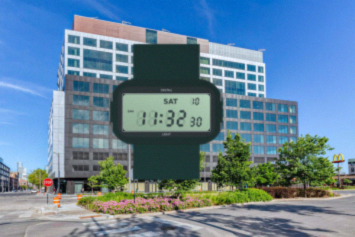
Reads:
{"hour": 11, "minute": 32, "second": 30}
